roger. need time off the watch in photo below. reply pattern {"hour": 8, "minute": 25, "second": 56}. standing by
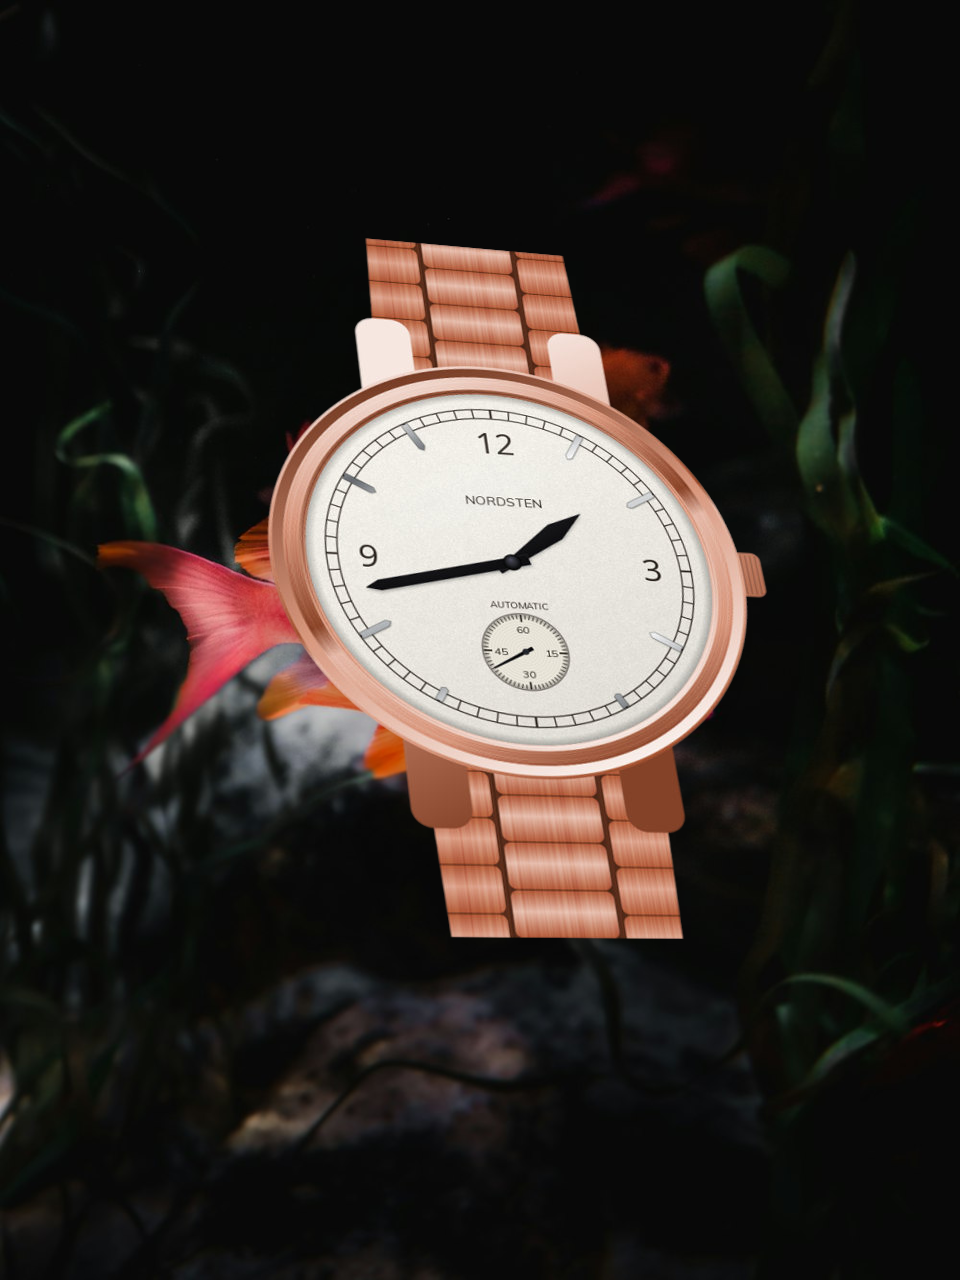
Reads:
{"hour": 1, "minute": 42, "second": 40}
